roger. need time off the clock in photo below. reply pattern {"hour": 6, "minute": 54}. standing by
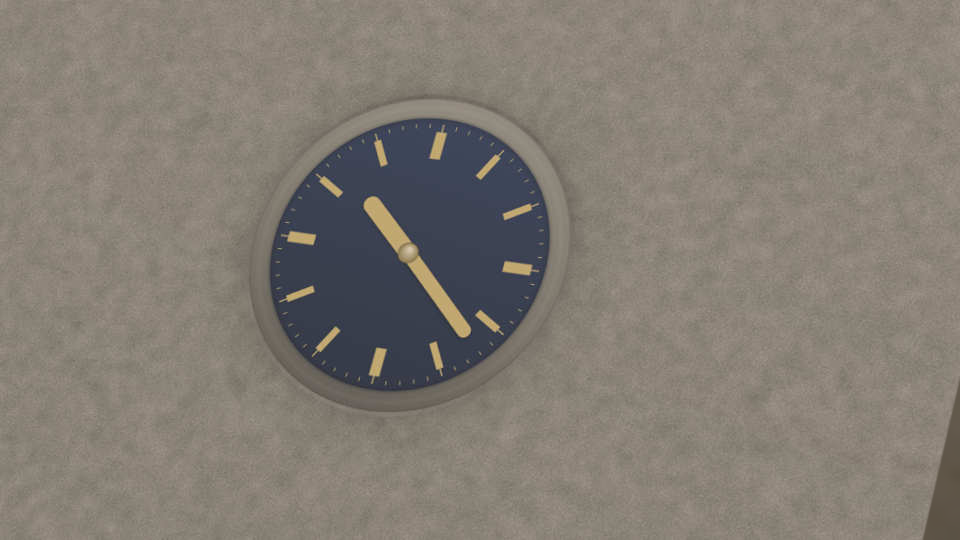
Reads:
{"hour": 10, "minute": 22}
